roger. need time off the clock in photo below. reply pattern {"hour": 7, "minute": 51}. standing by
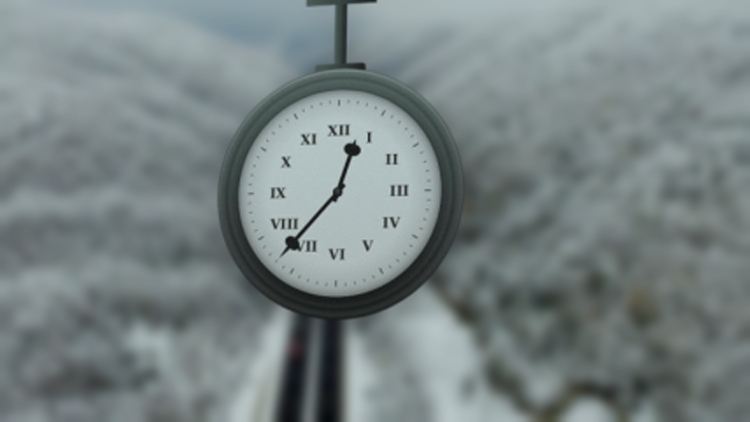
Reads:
{"hour": 12, "minute": 37}
